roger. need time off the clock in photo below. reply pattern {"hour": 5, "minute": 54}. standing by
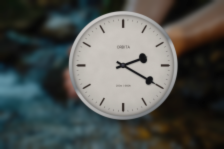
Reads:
{"hour": 2, "minute": 20}
